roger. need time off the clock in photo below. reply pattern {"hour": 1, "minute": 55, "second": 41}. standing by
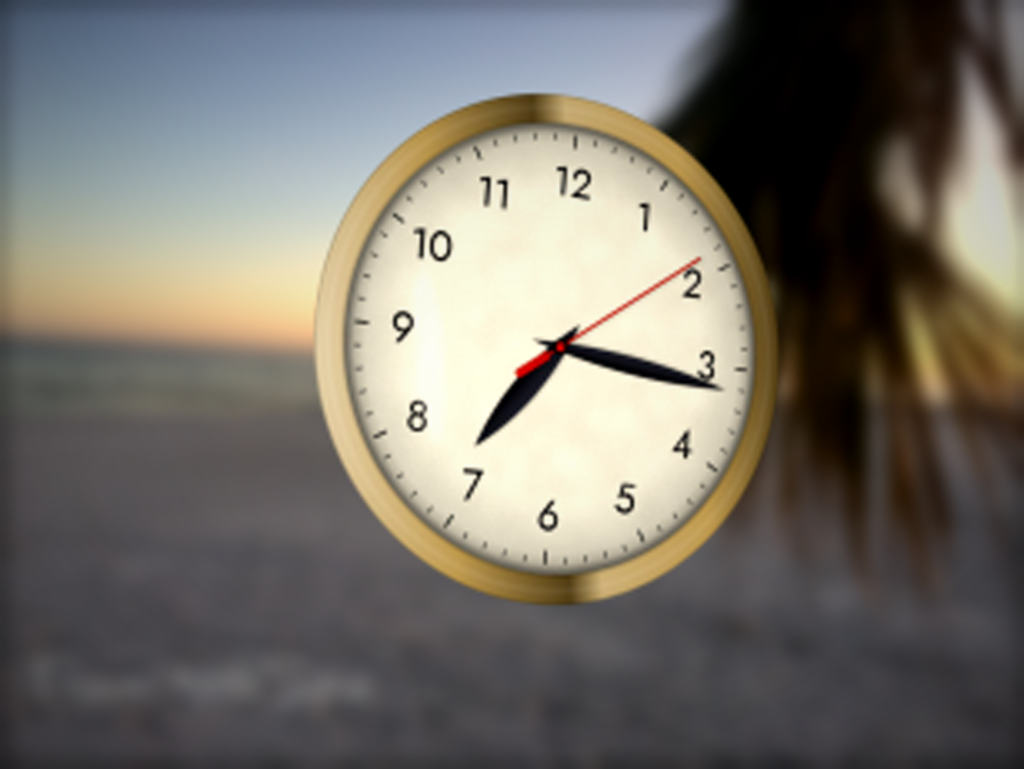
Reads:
{"hour": 7, "minute": 16, "second": 9}
